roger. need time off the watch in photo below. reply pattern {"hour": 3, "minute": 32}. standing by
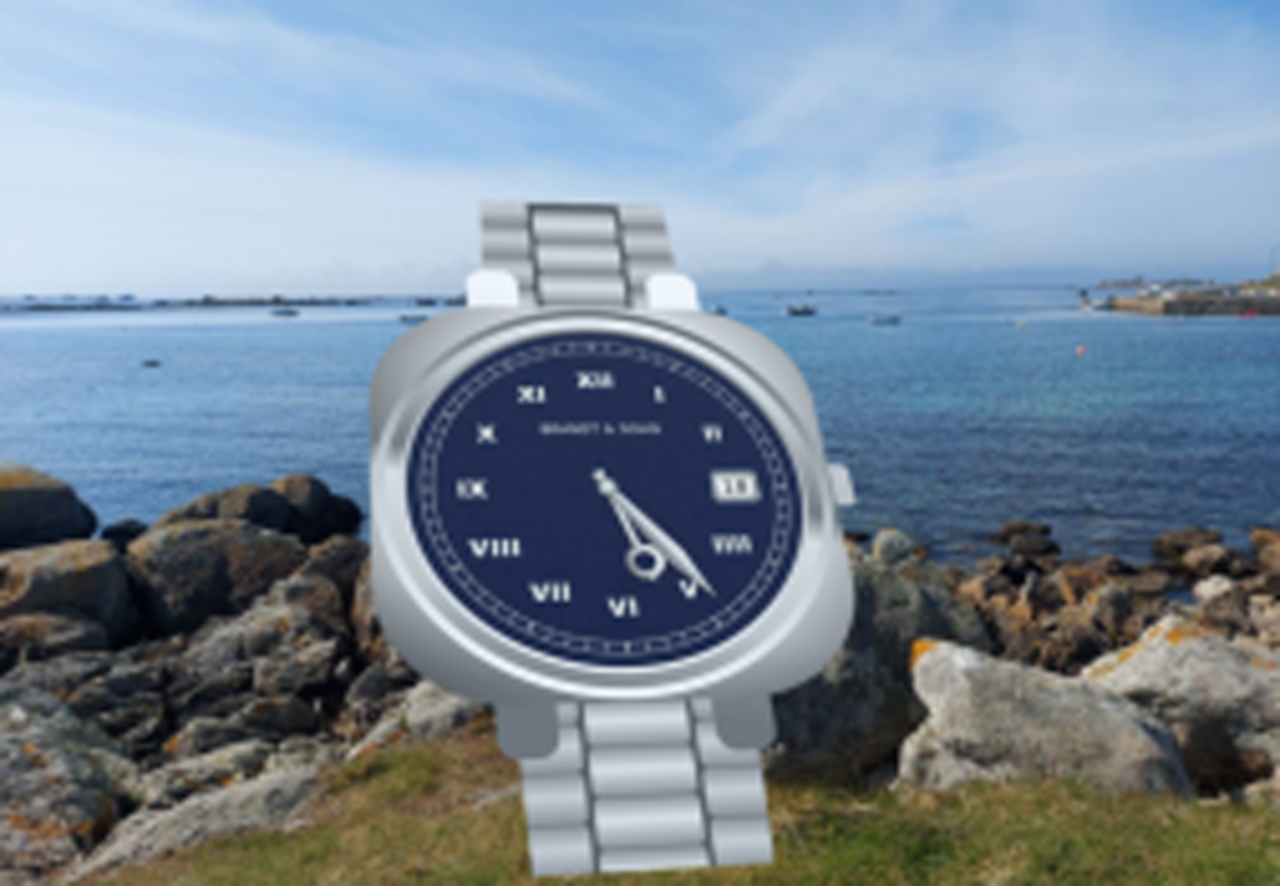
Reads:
{"hour": 5, "minute": 24}
